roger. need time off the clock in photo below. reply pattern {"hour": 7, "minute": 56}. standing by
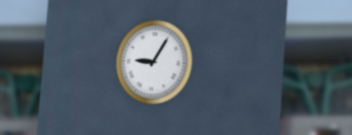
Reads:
{"hour": 9, "minute": 5}
